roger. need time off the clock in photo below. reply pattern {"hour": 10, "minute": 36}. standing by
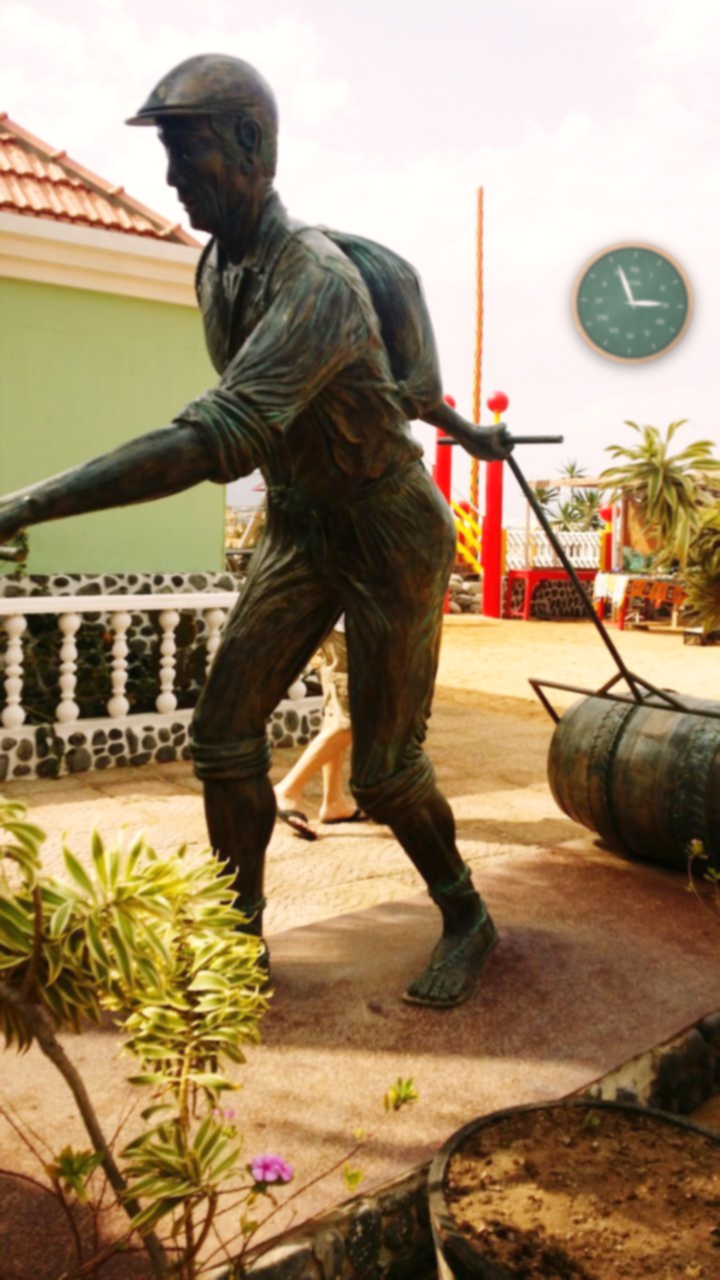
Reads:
{"hour": 2, "minute": 56}
